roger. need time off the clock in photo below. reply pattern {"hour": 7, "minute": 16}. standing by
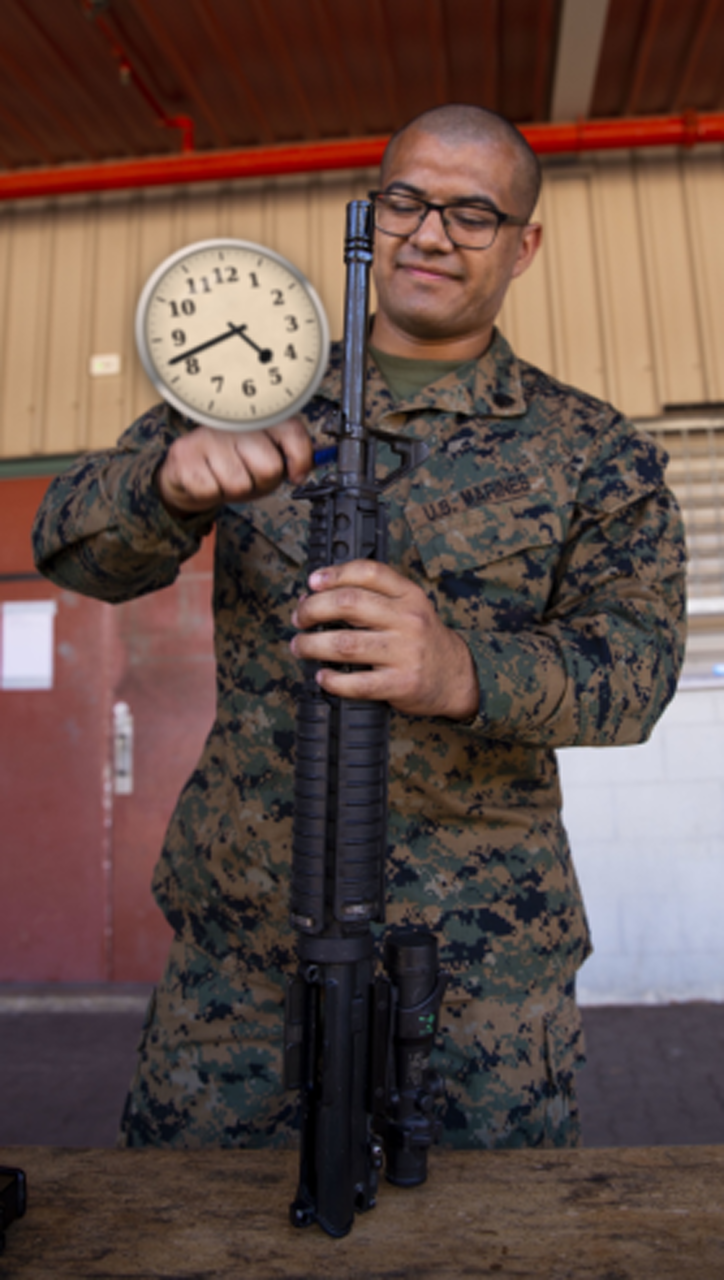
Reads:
{"hour": 4, "minute": 42}
